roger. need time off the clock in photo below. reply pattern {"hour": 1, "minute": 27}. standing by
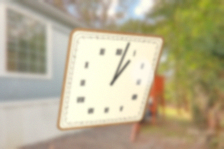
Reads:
{"hour": 1, "minute": 2}
